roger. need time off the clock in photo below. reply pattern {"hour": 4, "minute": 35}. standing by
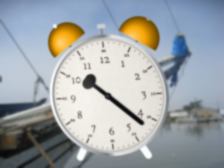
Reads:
{"hour": 10, "minute": 22}
